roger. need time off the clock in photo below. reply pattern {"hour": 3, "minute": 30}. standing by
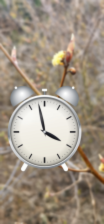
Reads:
{"hour": 3, "minute": 58}
